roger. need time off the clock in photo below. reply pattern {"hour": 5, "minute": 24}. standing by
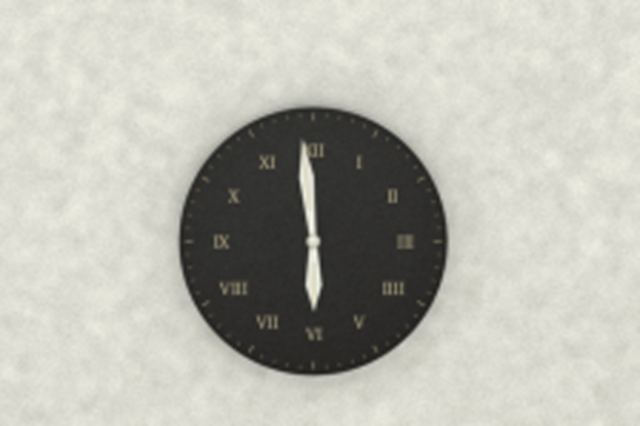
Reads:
{"hour": 5, "minute": 59}
